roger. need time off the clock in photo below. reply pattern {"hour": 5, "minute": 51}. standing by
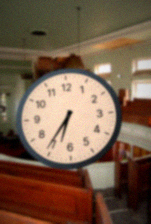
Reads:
{"hour": 6, "minute": 36}
